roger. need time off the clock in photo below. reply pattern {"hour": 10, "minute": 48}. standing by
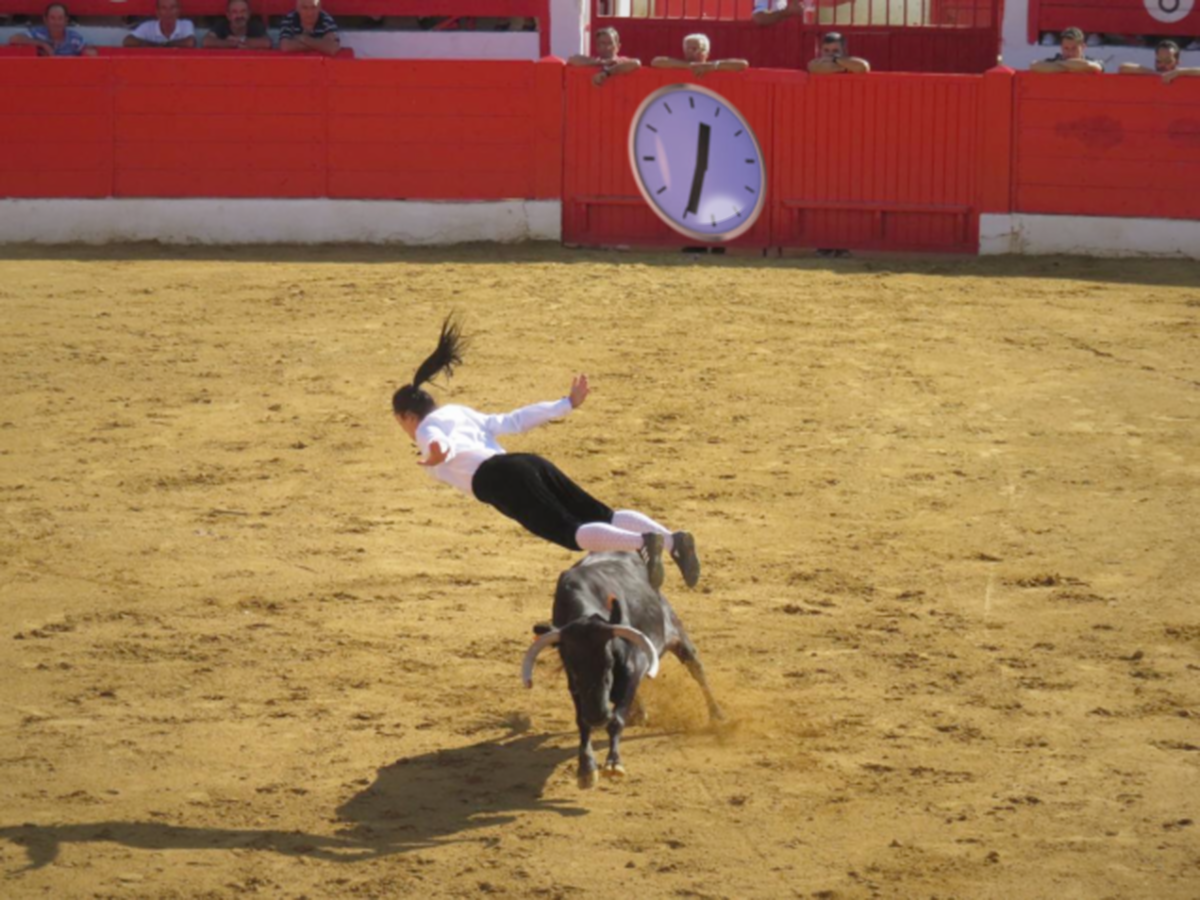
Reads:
{"hour": 12, "minute": 34}
